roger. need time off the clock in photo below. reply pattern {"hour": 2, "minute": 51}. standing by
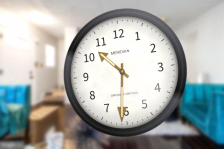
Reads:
{"hour": 10, "minute": 31}
